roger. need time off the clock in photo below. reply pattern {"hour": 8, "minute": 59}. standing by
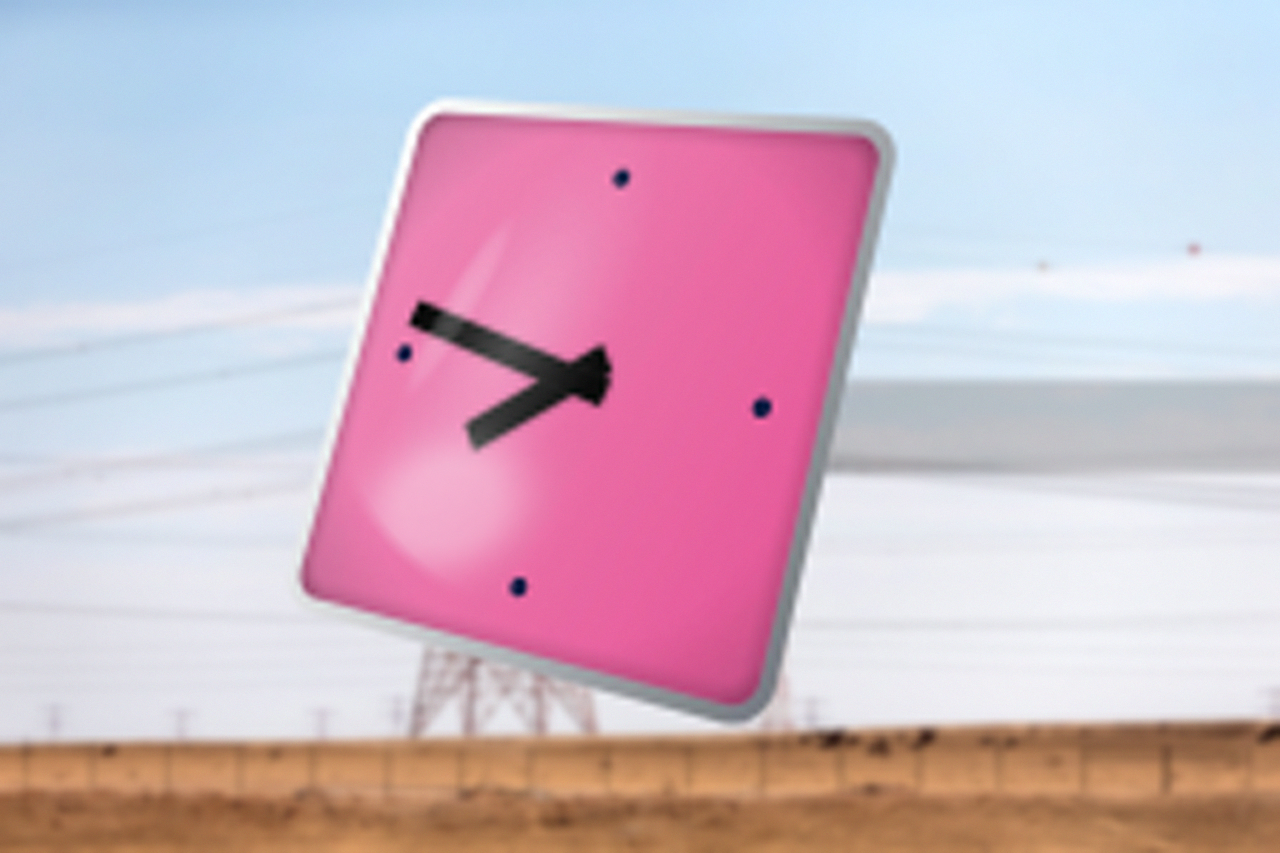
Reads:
{"hour": 7, "minute": 47}
